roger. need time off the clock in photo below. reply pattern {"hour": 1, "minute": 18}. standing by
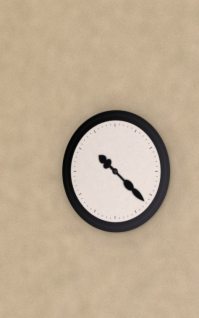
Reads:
{"hour": 10, "minute": 22}
